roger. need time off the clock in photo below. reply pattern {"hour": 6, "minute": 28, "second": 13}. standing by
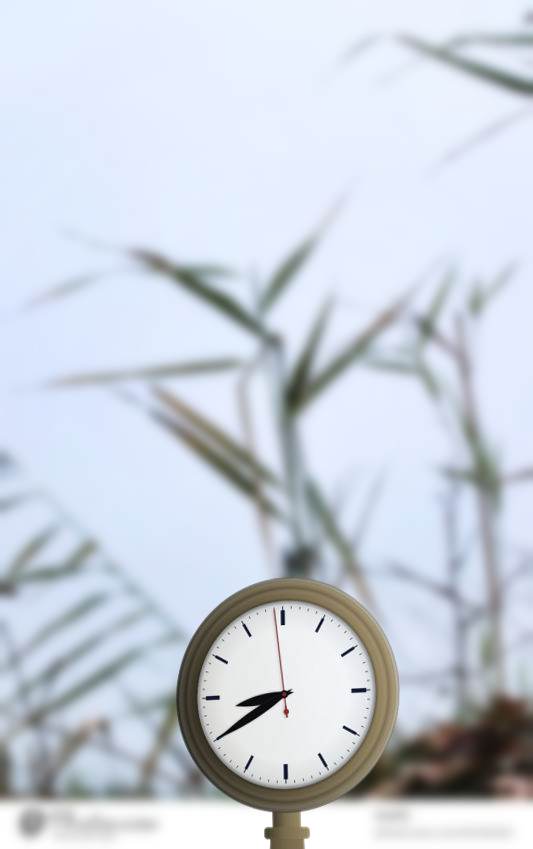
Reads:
{"hour": 8, "minute": 39, "second": 59}
